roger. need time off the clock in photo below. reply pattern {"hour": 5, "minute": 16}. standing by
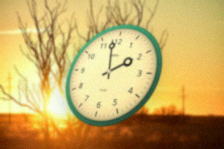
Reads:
{"hour": 1, "minute": 58}
